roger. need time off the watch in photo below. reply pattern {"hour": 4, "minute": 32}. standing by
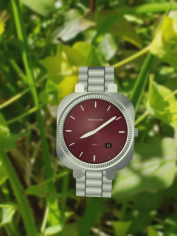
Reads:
{"hour": 8, "minute": 9}
